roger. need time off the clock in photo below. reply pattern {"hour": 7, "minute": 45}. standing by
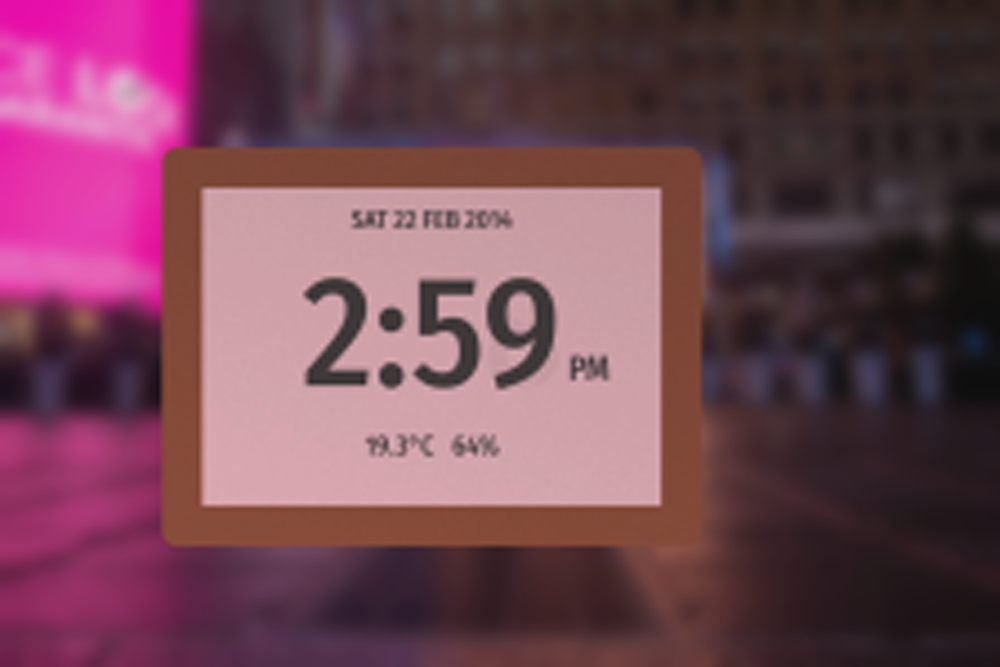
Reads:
{"hour": 2, "minute": 59}
